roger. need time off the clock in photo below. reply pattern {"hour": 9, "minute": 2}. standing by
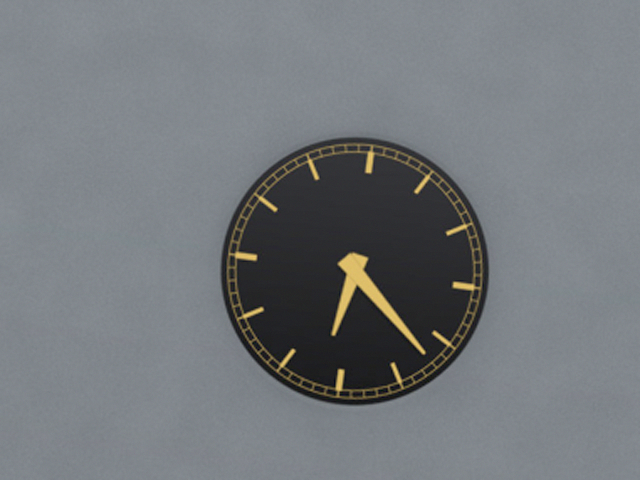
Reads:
{"hour": 6, "minute": 22}
